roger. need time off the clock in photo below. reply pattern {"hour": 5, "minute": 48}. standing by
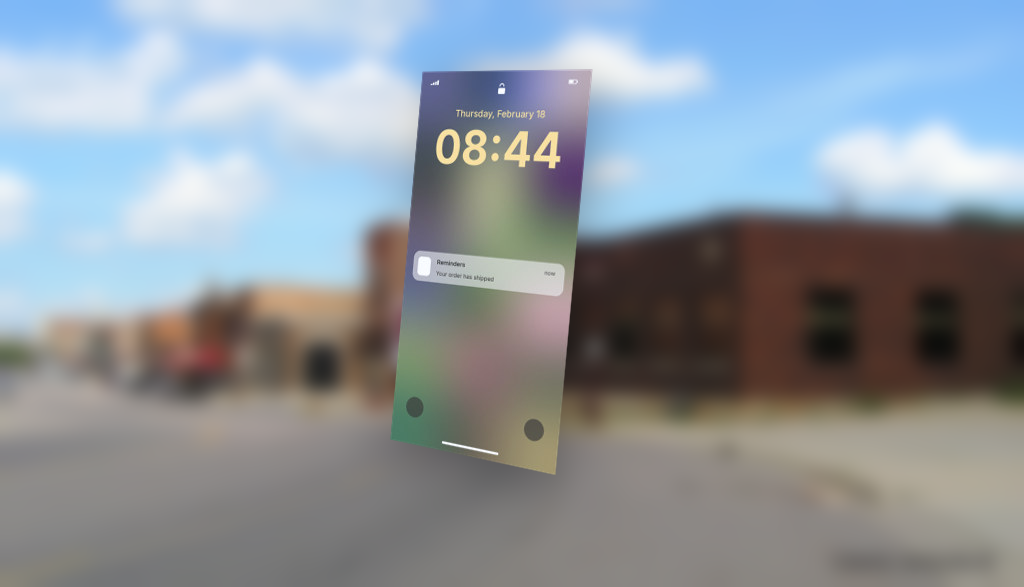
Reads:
{"hour": 8, "minute": 44}
